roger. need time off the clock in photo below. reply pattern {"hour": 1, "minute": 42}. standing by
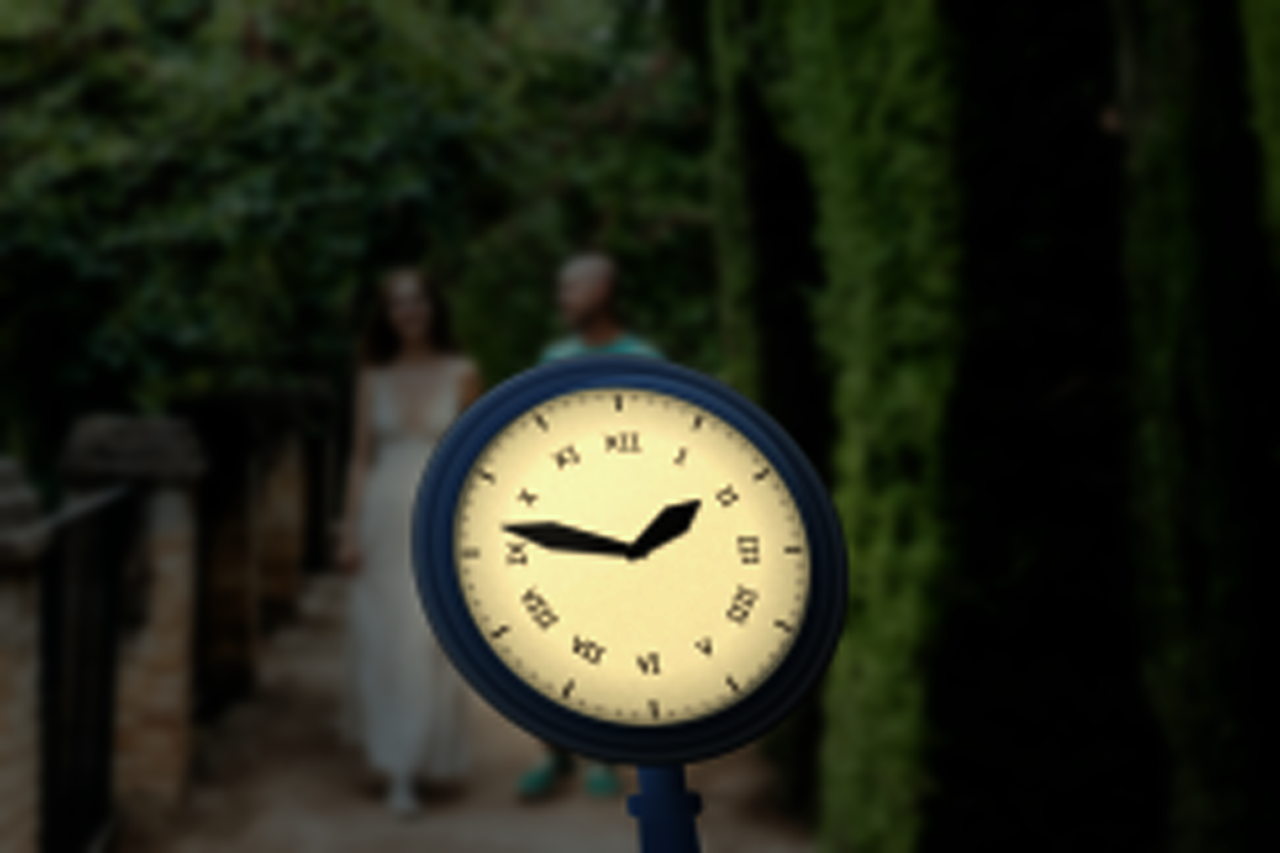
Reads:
{"hour": 1, "minute": 47}
